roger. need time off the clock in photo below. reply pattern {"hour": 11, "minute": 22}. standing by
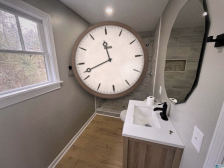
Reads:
{"hour": 11, "minute": 42}
